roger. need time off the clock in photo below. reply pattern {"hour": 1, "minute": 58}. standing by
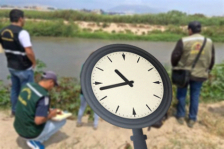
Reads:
{"hour": 10, "minute": 43}
